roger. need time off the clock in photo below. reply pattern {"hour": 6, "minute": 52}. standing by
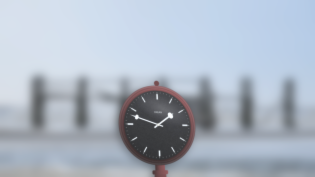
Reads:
{"hour": 1, "minute": 48}
